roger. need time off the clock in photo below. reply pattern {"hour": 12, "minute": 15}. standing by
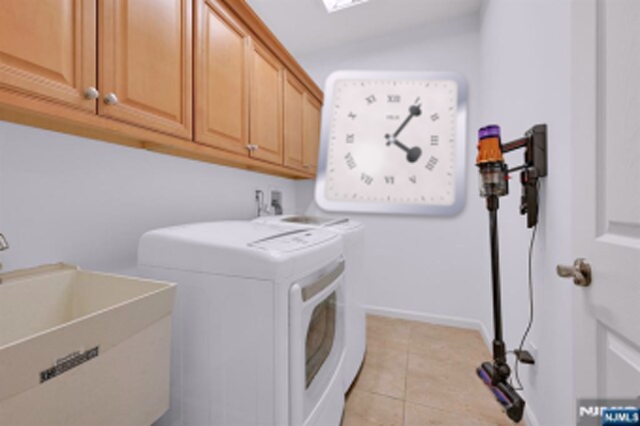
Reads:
{"hour": 4, "minute": 6}
